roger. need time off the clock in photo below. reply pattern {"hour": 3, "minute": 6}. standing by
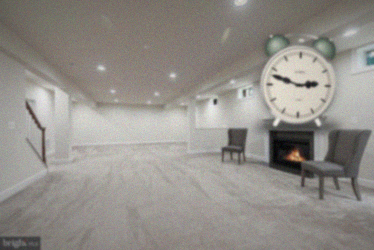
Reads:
{"hour": 2, "minute": 48}
